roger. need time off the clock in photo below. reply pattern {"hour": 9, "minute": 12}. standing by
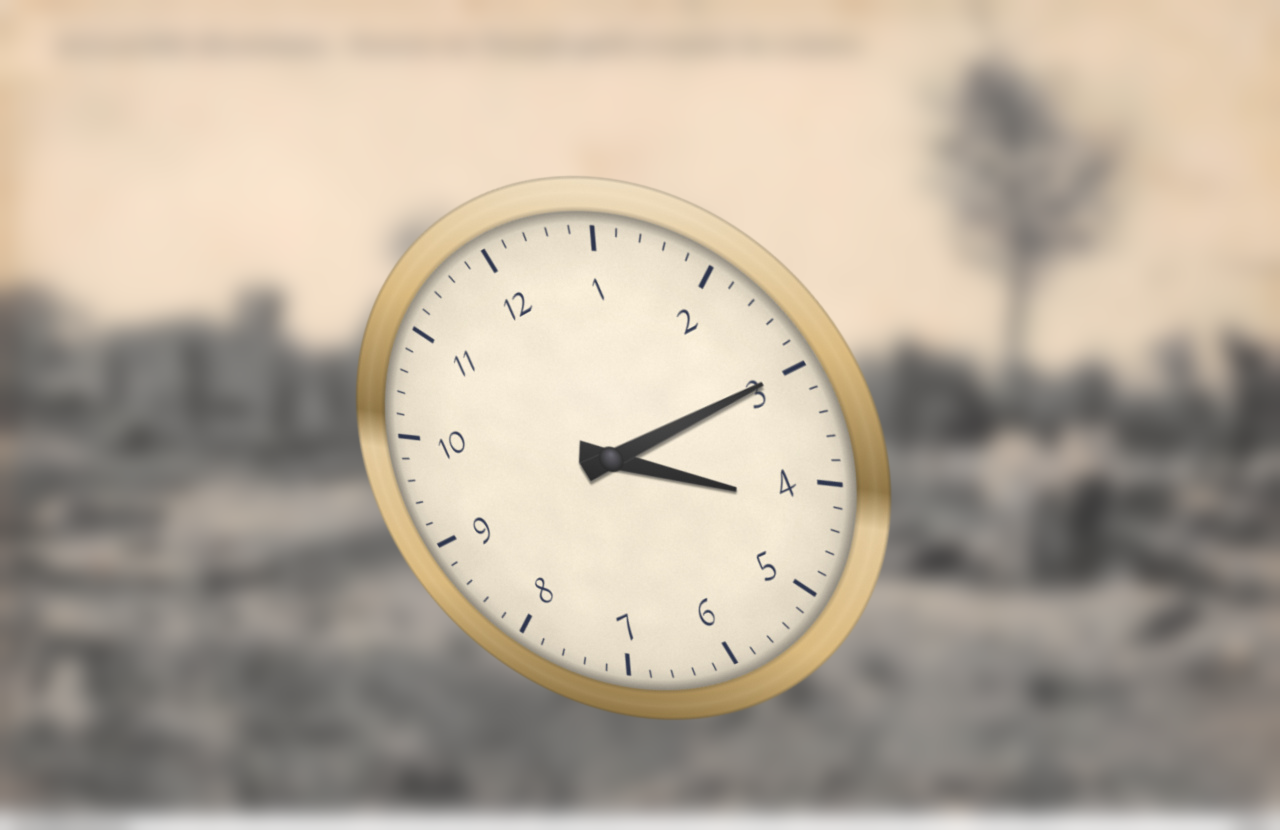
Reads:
{"hour": 4, "minute": 15}
